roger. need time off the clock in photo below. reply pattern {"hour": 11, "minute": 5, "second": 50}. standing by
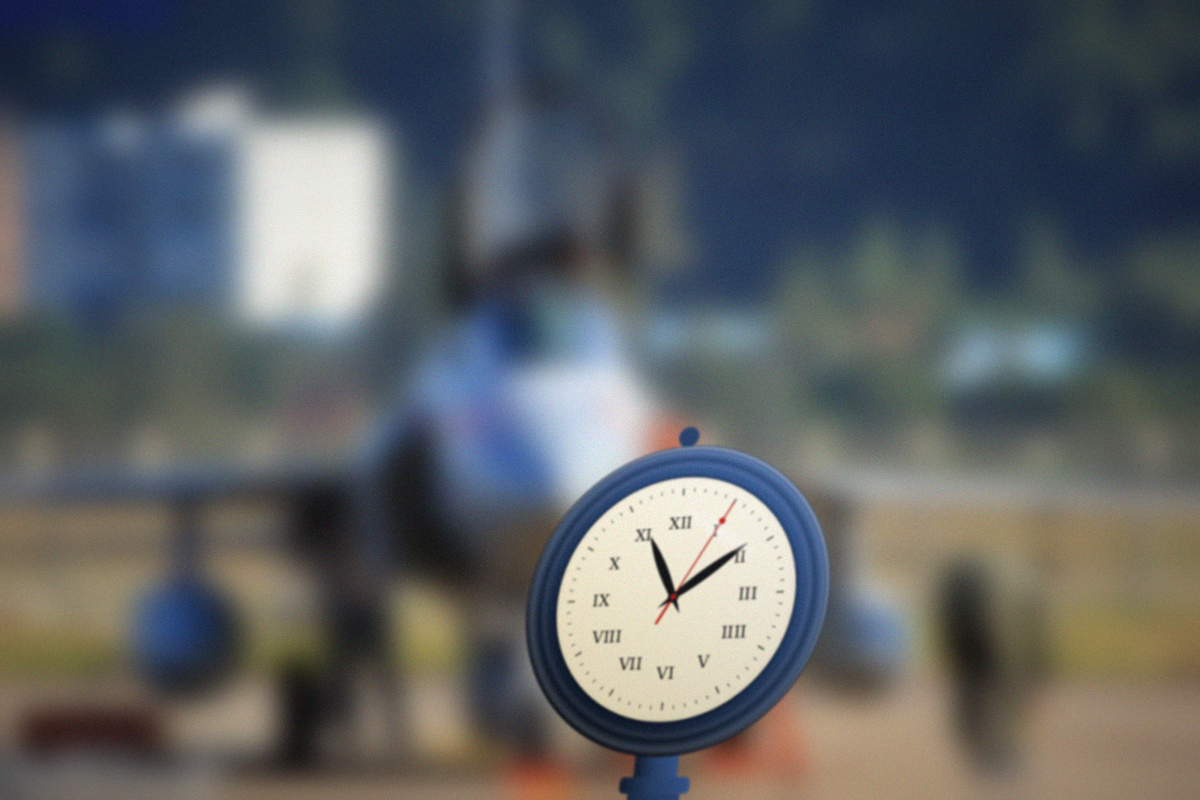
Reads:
{"hour": 11, "minute": 9, "second": 5}
